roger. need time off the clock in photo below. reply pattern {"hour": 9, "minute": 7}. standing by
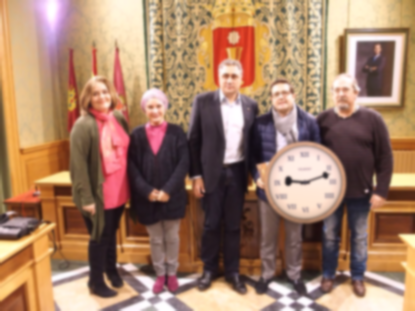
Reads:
{"hour": 9, "minute": 12}
